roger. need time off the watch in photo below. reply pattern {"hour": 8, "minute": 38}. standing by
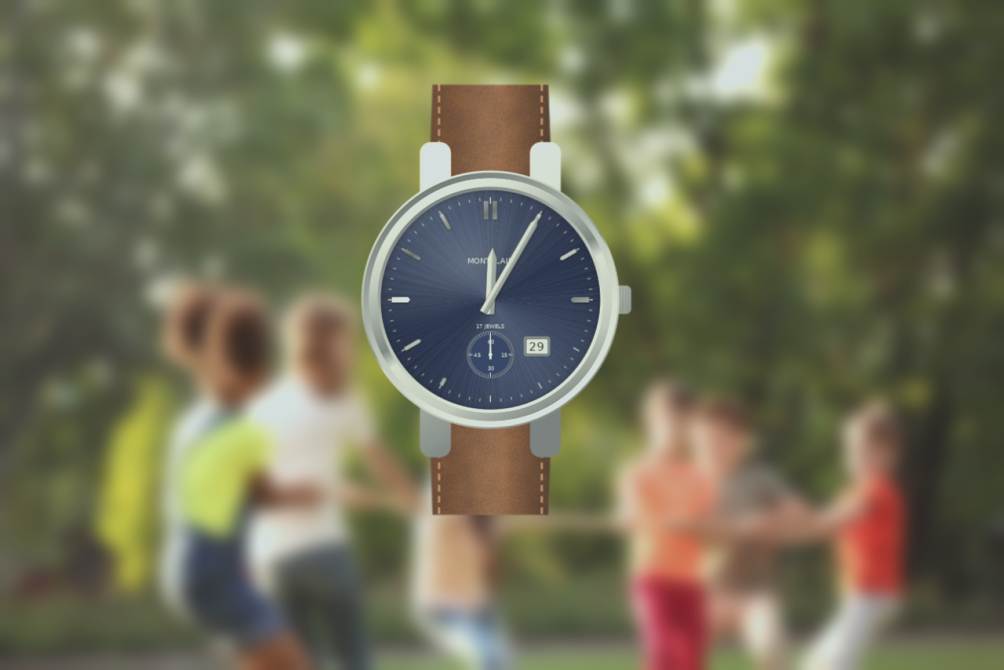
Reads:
{"hour": 12, "minute": 5}
